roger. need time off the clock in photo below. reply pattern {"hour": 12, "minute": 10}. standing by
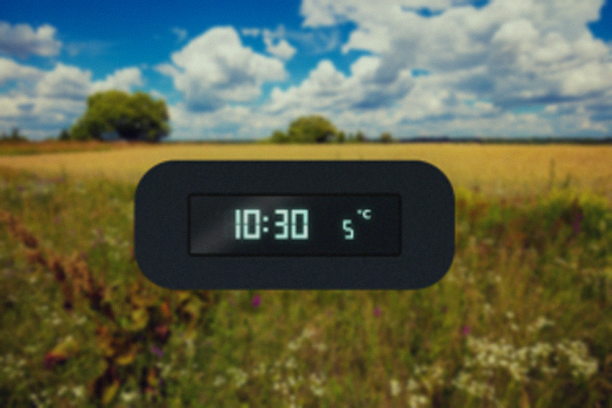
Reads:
{"hour": 10, "minute": 30}
